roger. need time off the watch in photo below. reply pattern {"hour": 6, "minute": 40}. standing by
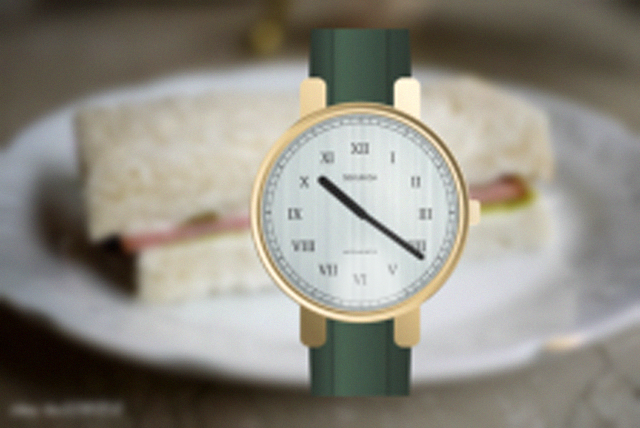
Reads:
{"hour": 10, "minute": 21}
